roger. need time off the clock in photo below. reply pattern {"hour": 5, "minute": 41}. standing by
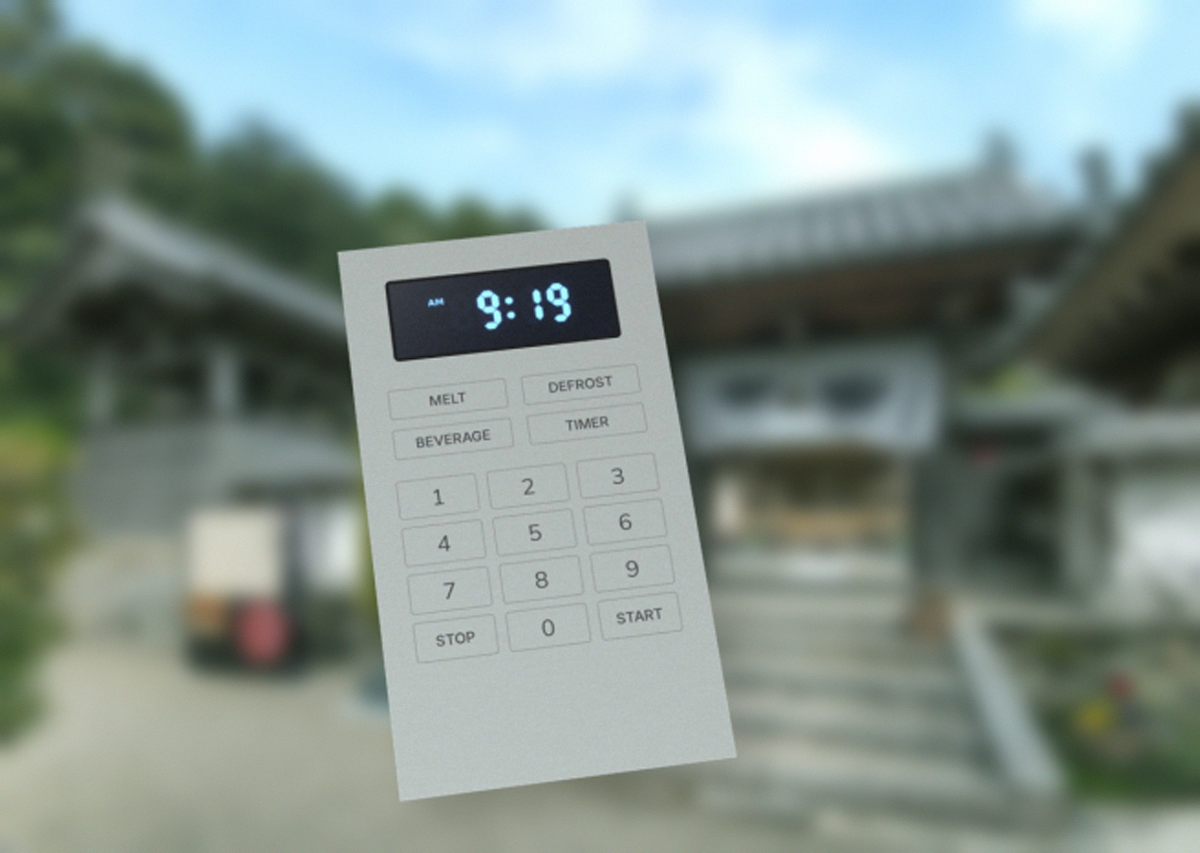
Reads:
{"hour": 9, "minute": 19}
